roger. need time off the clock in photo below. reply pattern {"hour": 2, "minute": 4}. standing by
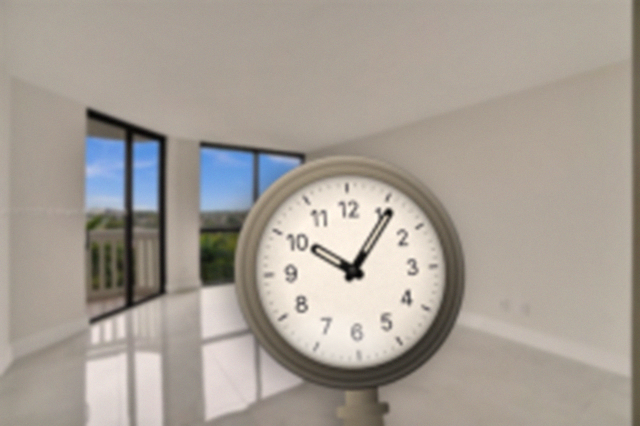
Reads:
{"hour": 10, "minute": 6}
